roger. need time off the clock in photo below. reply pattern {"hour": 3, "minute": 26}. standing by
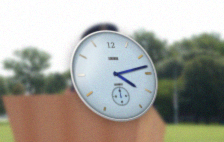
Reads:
{"hour": 4, "minute": 13}
